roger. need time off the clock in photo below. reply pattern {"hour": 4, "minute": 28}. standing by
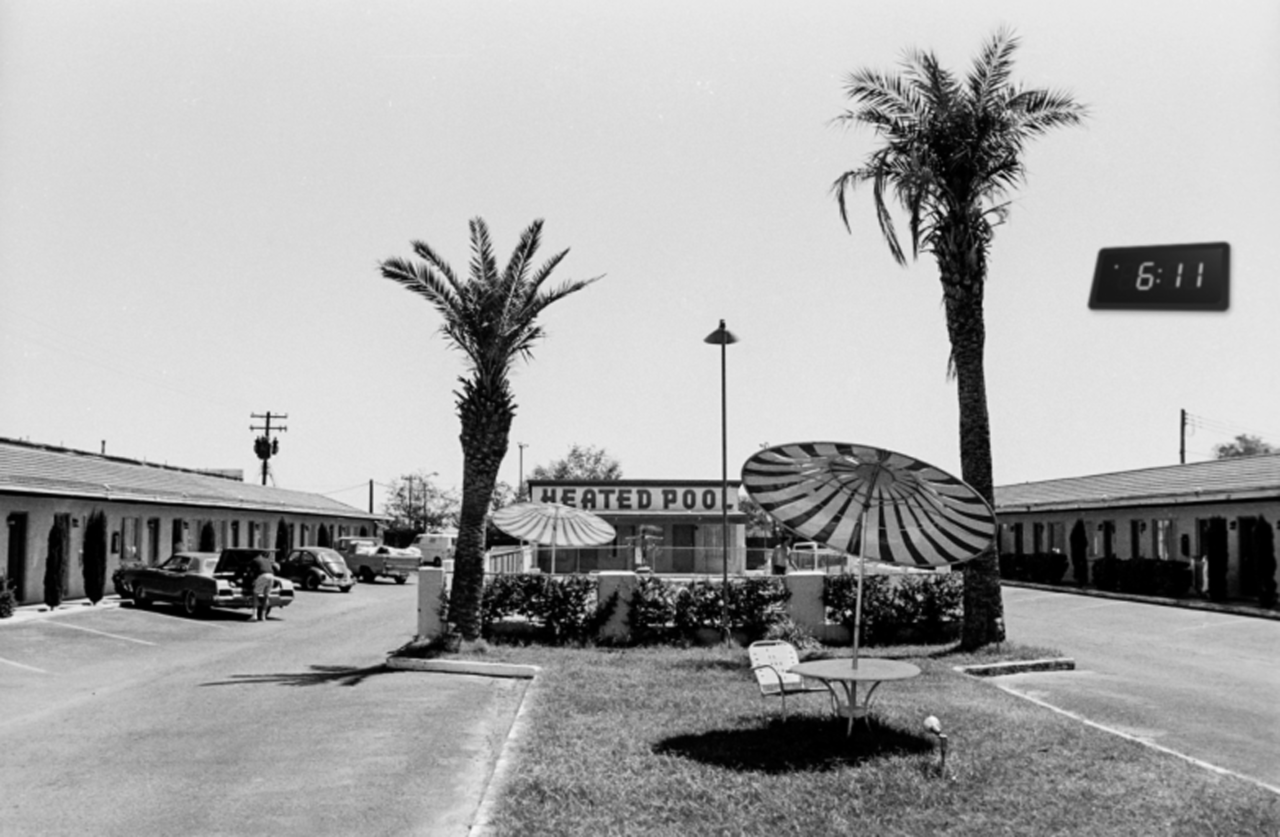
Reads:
{"hour": 6, "minute": 11}
